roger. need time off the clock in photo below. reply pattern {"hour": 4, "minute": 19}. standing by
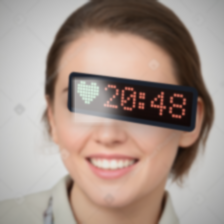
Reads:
{"hour": 20, "minute": 48}
